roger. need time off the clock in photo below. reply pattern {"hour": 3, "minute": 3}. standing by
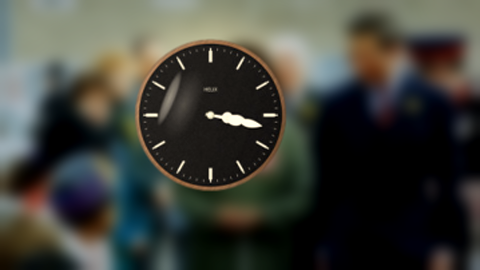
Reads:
{"hour": 3, "minute": 17}
